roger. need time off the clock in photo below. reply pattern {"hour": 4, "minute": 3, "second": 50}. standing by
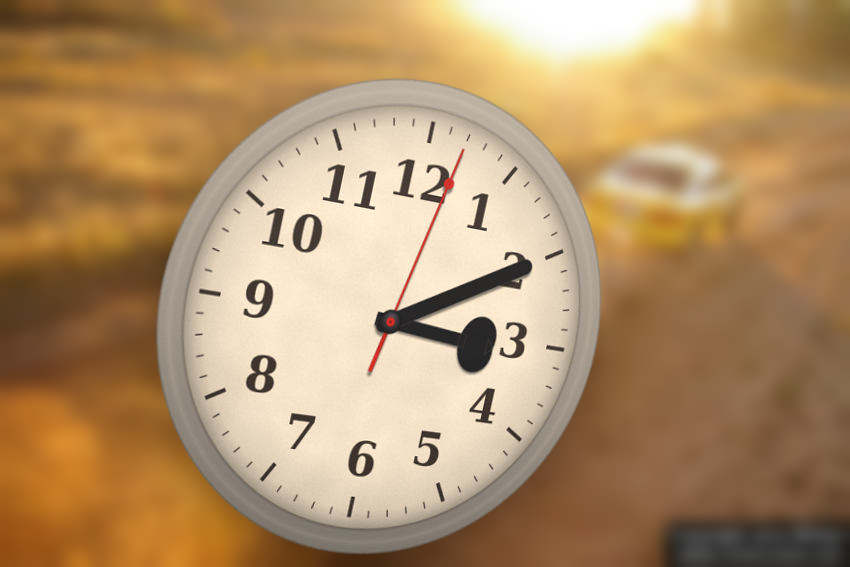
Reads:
{"hour": 3, "minute": 10, "second": 2}
